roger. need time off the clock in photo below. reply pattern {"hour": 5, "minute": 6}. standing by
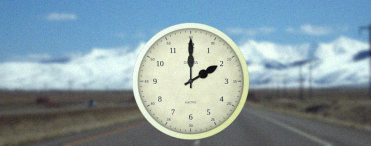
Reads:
{"hour": 2, "minute": 0}
